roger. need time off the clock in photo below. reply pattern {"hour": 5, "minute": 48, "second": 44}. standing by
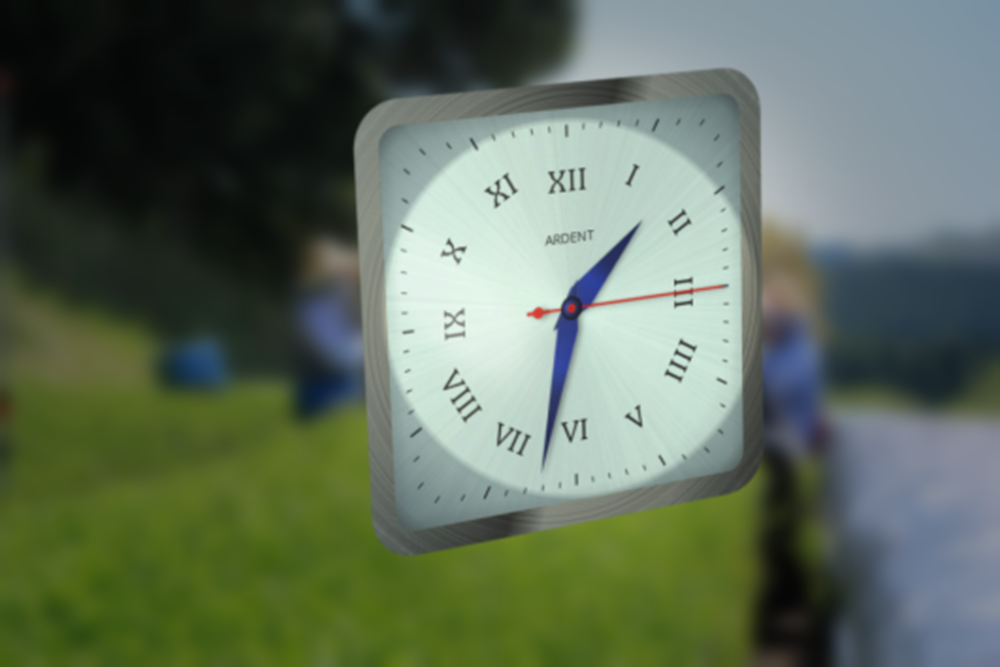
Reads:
{"hour": 1, "minute": 32, "second": 15}
